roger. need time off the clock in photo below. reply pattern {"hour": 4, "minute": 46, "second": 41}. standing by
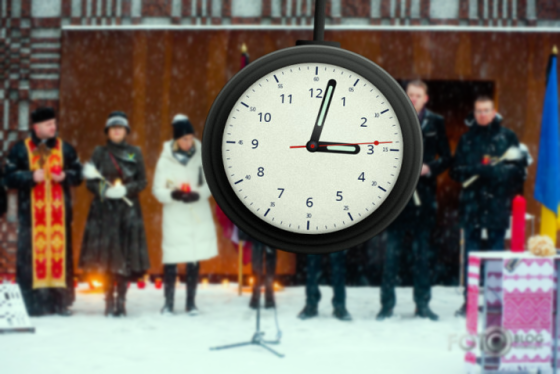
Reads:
{"hour": 3, "minute": 2, "second": 14}
